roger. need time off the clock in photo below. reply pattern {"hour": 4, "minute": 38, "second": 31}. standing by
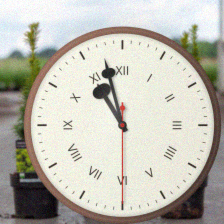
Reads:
{"hour": 10, "minute": 57, "second": 30}
